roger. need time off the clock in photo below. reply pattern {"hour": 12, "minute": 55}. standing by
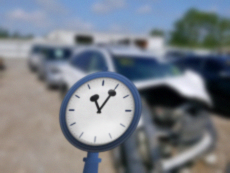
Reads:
{"hour": 11, "minute": 5}
